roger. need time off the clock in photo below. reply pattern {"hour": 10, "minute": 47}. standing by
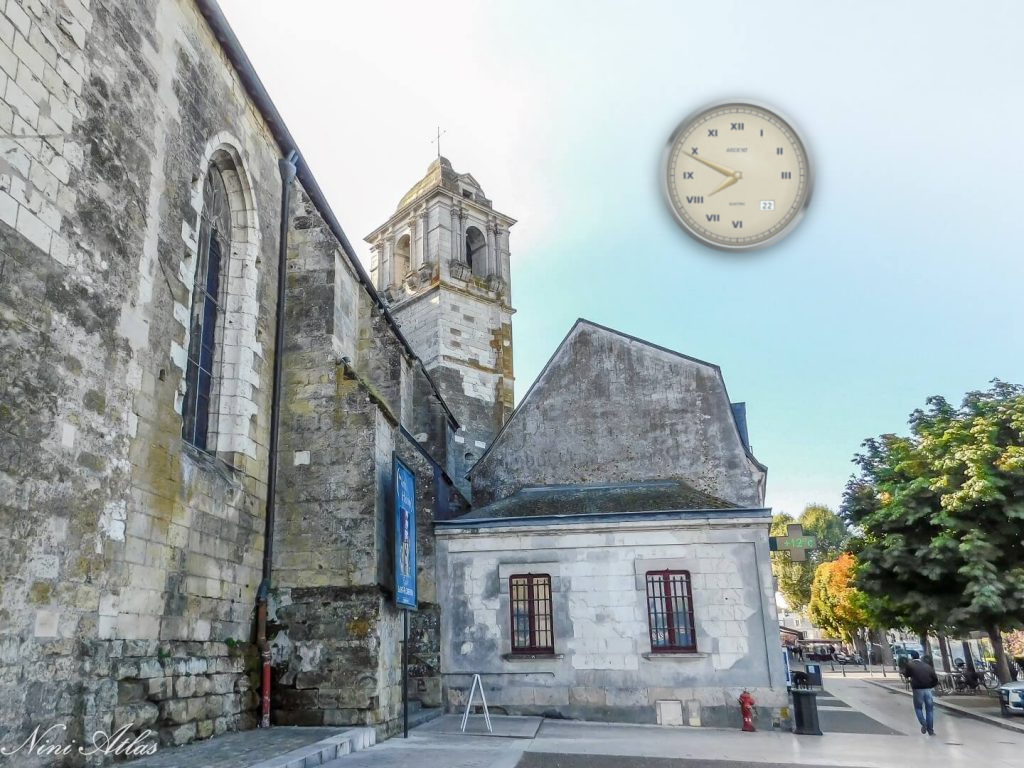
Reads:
{"hour": 7, "minute": 49}
